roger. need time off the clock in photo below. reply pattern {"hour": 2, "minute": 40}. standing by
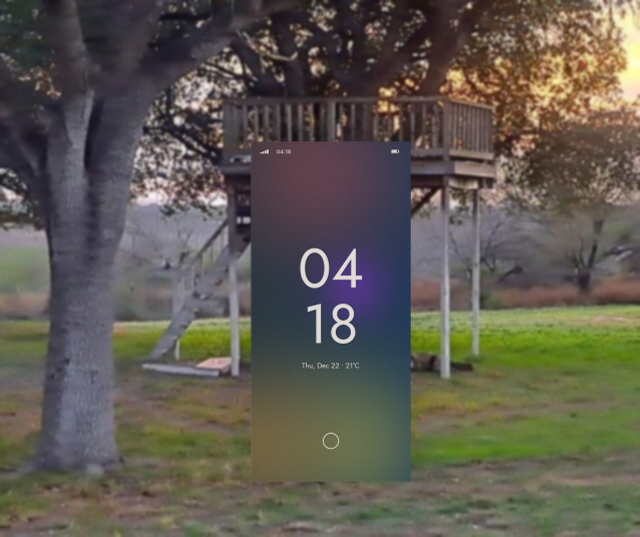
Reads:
{"hour": 4, "minute": 18}
